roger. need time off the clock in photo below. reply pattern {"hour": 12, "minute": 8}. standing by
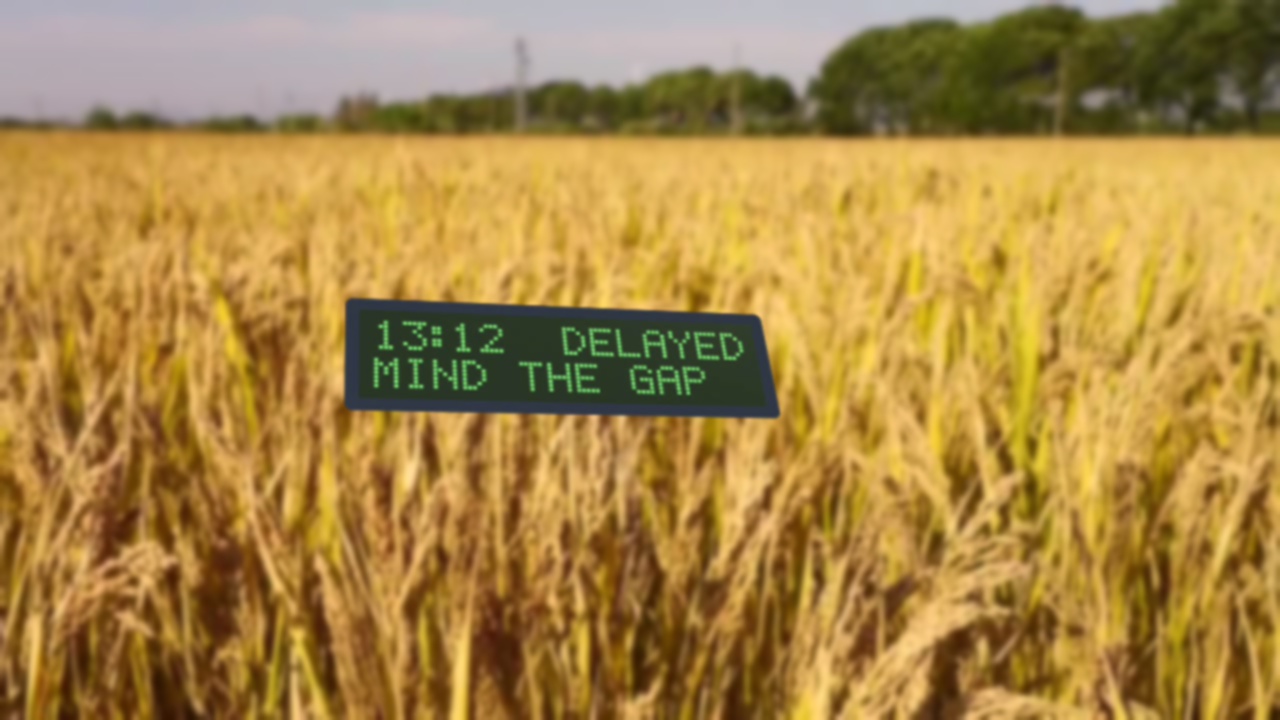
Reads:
{"hour": 13, "minute": 12}
